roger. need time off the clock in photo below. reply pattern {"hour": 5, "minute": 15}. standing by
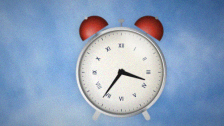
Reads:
{"hour": 3, "minute": 36}
